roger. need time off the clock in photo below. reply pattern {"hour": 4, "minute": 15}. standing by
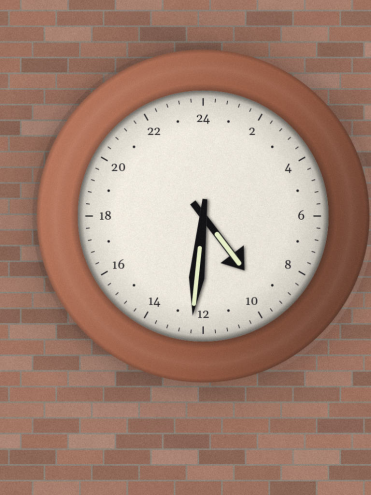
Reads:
{"hour": 9, "minute": 31}
